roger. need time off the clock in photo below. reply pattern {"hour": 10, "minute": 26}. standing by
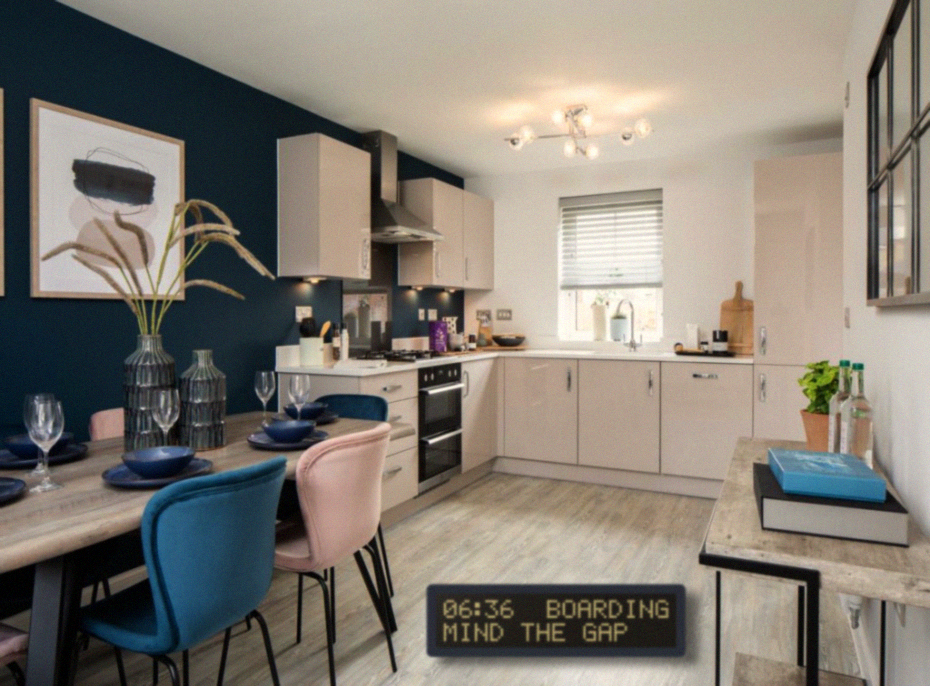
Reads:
{"hour": 6, "minute": 36}
